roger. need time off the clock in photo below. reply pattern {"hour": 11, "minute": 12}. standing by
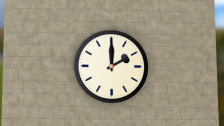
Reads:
{"hour": 2, "minute": 0}
